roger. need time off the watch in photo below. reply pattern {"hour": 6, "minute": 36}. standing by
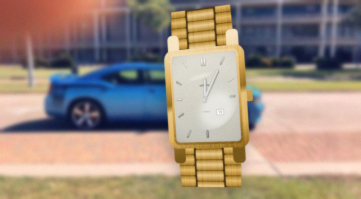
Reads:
{"hour": 12, "minute": 5}
